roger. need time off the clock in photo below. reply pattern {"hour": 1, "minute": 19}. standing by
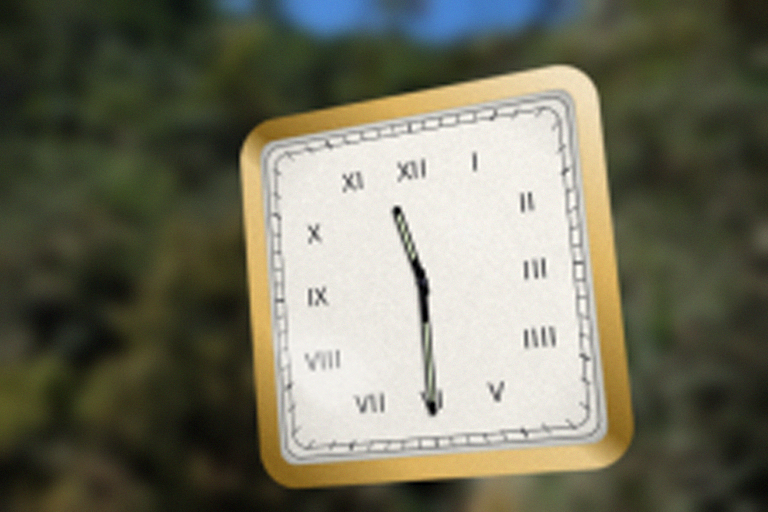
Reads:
{"hour": 11, "minute": 30}
